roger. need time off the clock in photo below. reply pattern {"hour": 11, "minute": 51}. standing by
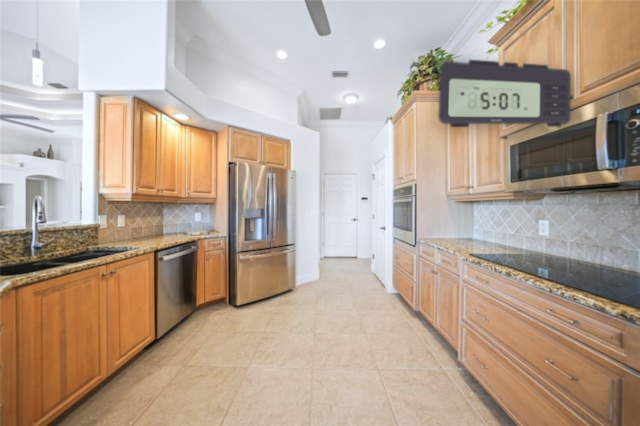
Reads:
{"hour": 5, "minute": 7}
